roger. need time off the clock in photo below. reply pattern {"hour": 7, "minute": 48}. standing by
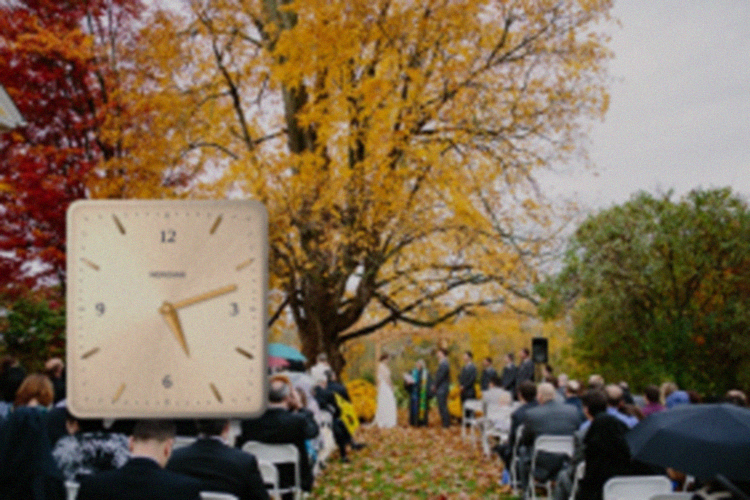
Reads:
{"hour": 5, "minute": 12}
